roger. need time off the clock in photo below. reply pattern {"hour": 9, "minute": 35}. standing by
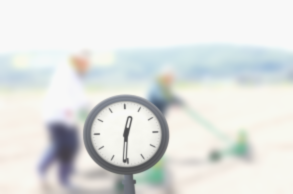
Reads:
{"hour": 12, "minute": 31}
